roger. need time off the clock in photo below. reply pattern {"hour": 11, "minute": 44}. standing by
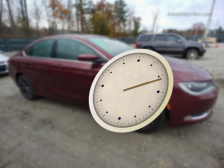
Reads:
{"hour": 2, "minute": 11}
